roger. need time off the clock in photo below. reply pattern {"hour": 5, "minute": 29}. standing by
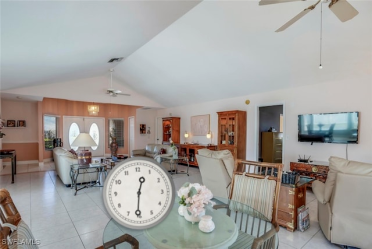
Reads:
{"hour": 12, "minute": 31}
